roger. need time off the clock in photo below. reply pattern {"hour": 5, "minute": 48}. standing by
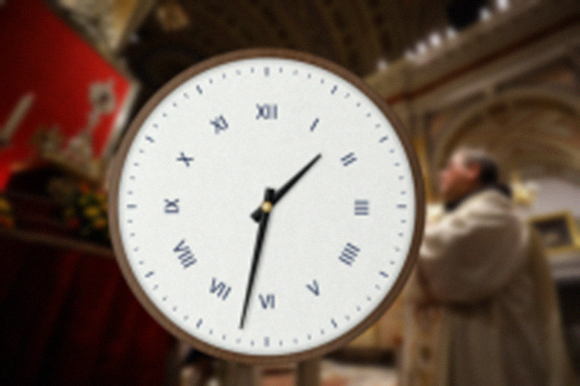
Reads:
{"hour": 1, "minute": 32}
